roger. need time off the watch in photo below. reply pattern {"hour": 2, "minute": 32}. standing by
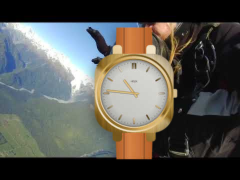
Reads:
{"hour": 10, "minute": 46}
